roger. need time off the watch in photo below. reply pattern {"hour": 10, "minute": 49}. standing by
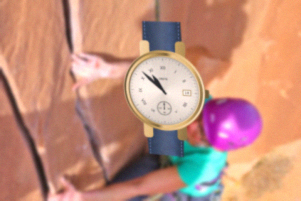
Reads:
{"hour": 10, "minute": 52}
